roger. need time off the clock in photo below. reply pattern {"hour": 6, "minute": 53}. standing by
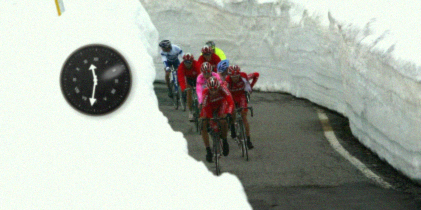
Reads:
{"hour": 11, "minute": 31}
